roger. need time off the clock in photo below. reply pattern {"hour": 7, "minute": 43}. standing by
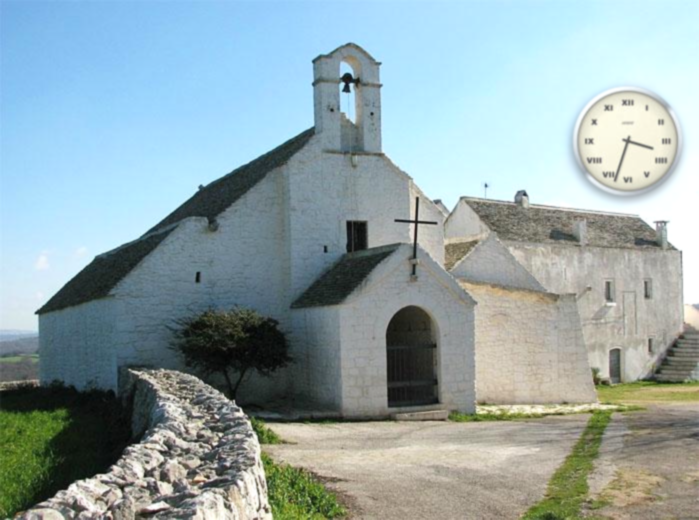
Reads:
{"hour": 3, "minute": 33}
